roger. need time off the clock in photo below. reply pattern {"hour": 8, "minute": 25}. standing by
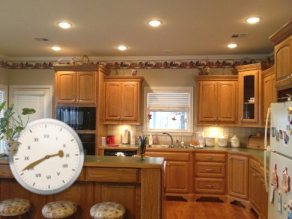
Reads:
{"hour": 2, "minute": 41}
